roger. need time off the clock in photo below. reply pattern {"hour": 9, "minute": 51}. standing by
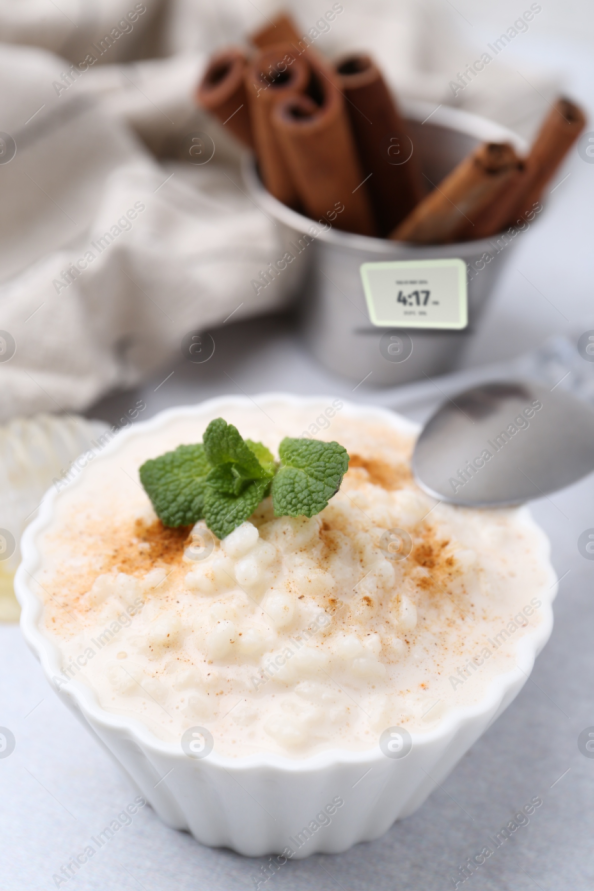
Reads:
{"hour": 4, "minute": 17}
